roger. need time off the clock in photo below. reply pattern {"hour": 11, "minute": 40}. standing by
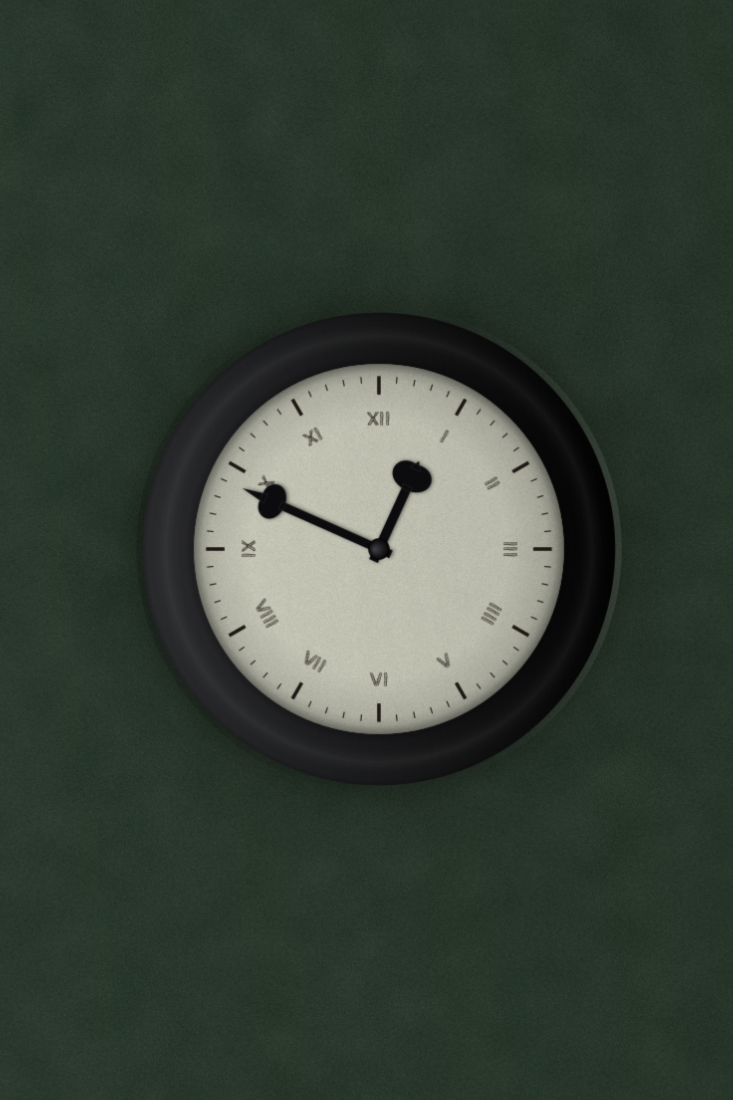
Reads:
{"hour": 12, "minute": 49}
